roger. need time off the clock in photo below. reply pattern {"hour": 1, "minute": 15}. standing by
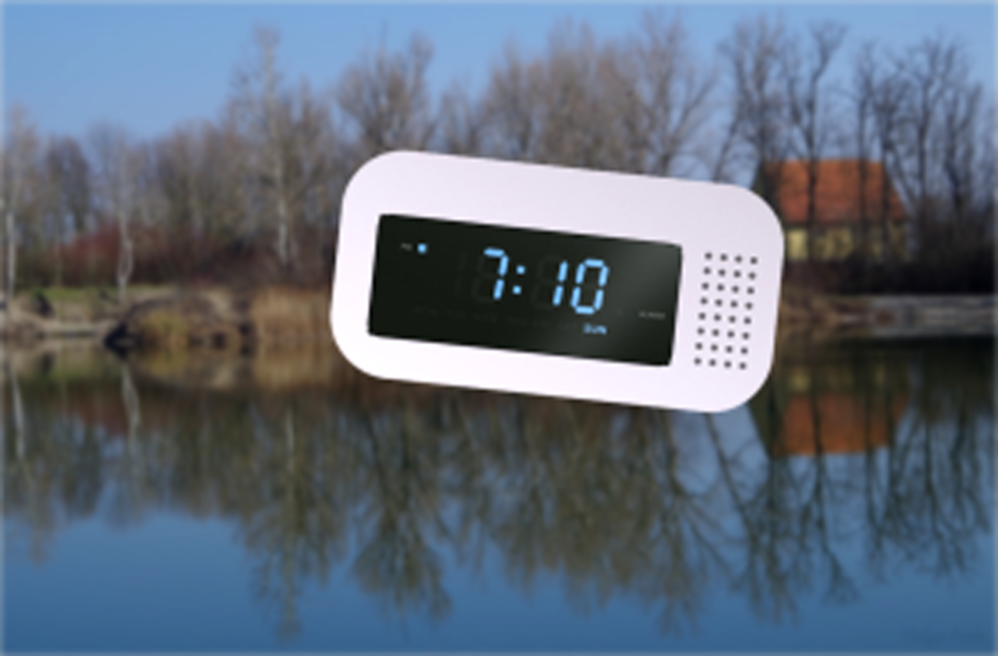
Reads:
{"hour": 7, "minute": 10}
